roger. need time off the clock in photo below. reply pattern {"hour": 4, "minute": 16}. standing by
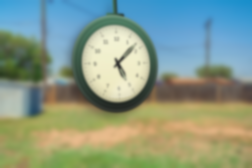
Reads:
{"hour": 5, "minute": 8}
